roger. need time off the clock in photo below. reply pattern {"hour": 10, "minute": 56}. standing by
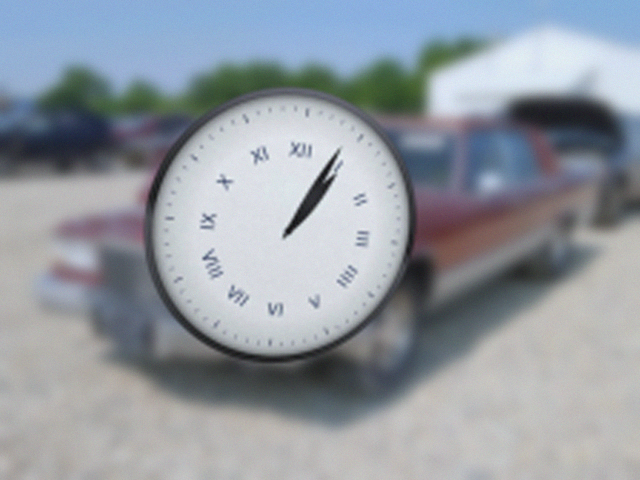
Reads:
{"hour": 1, "minute": 4}
